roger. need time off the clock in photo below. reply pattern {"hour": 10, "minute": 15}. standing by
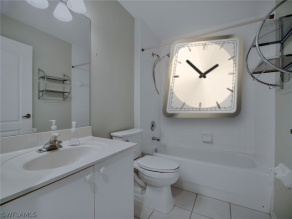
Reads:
{"hour": 1, "minute": 52}
